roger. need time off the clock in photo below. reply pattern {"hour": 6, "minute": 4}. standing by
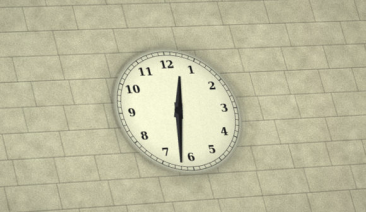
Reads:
{"hour": 12, "minute": 32}
